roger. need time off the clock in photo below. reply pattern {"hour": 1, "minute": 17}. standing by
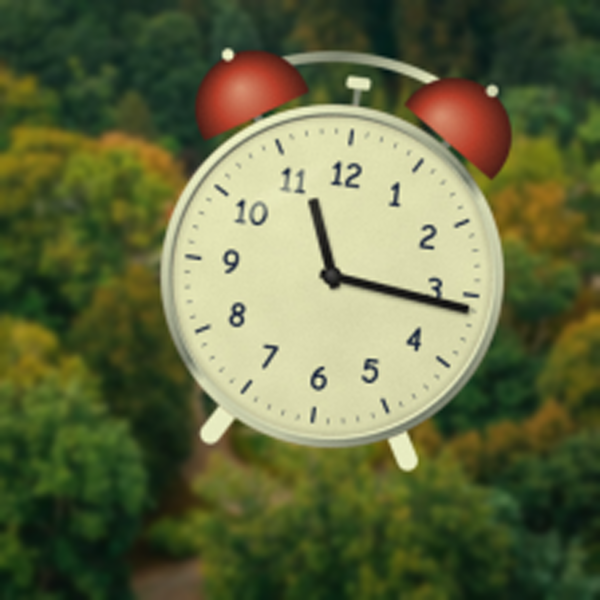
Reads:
{"hour": 11, "minute": 16}
